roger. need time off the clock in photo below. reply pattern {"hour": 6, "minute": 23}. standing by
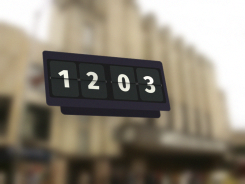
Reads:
{"hour": 12, "minute": 3}
